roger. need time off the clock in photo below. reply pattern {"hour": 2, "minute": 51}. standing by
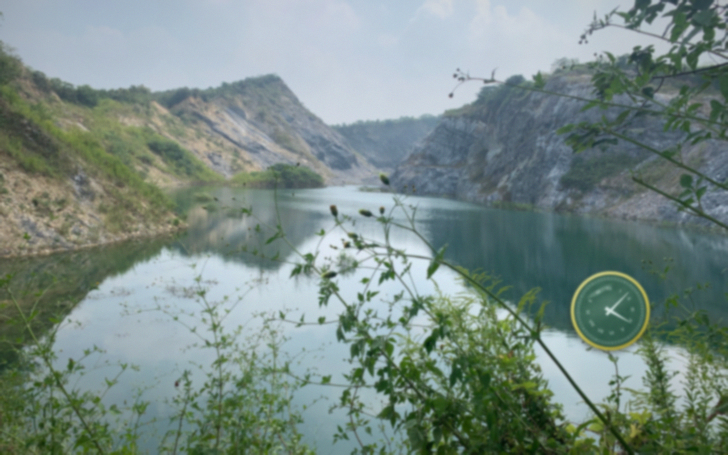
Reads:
{"hour": 4, "minute": 8}
